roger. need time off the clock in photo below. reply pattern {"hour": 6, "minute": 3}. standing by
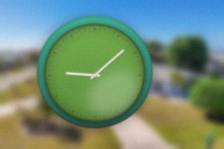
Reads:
{"hour": 9, "minute": 8}
